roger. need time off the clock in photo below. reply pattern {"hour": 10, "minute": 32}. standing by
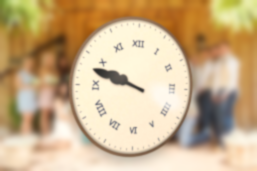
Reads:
{"hour": 9, "minute": 48}
